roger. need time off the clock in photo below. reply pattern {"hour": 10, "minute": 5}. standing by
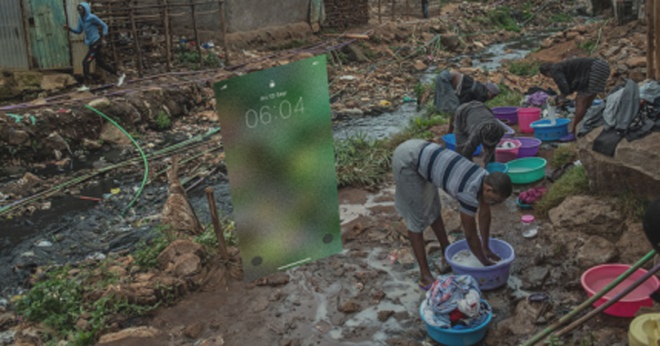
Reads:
{"hour": 6, "minute": 4}
